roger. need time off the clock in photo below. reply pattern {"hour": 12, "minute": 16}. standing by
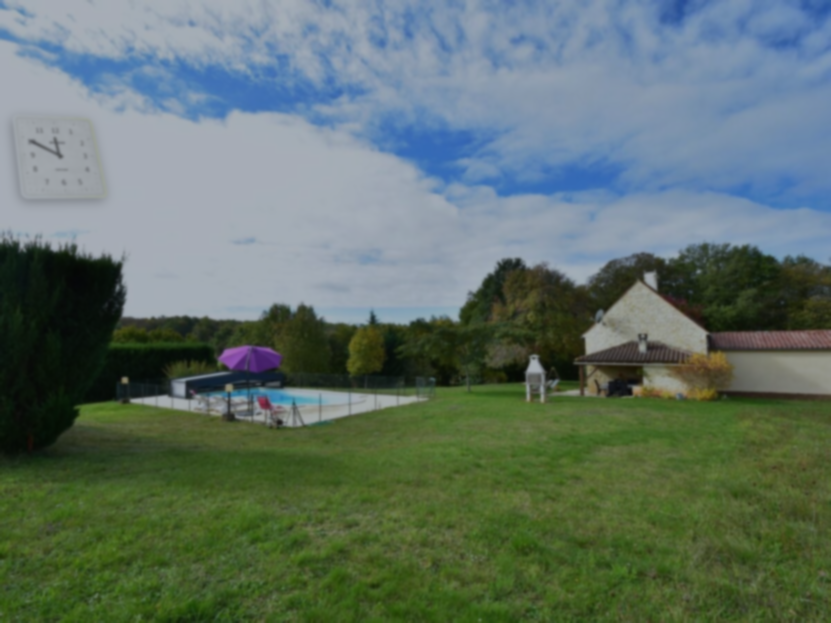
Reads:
{"hour": 11, "minute": 50}
